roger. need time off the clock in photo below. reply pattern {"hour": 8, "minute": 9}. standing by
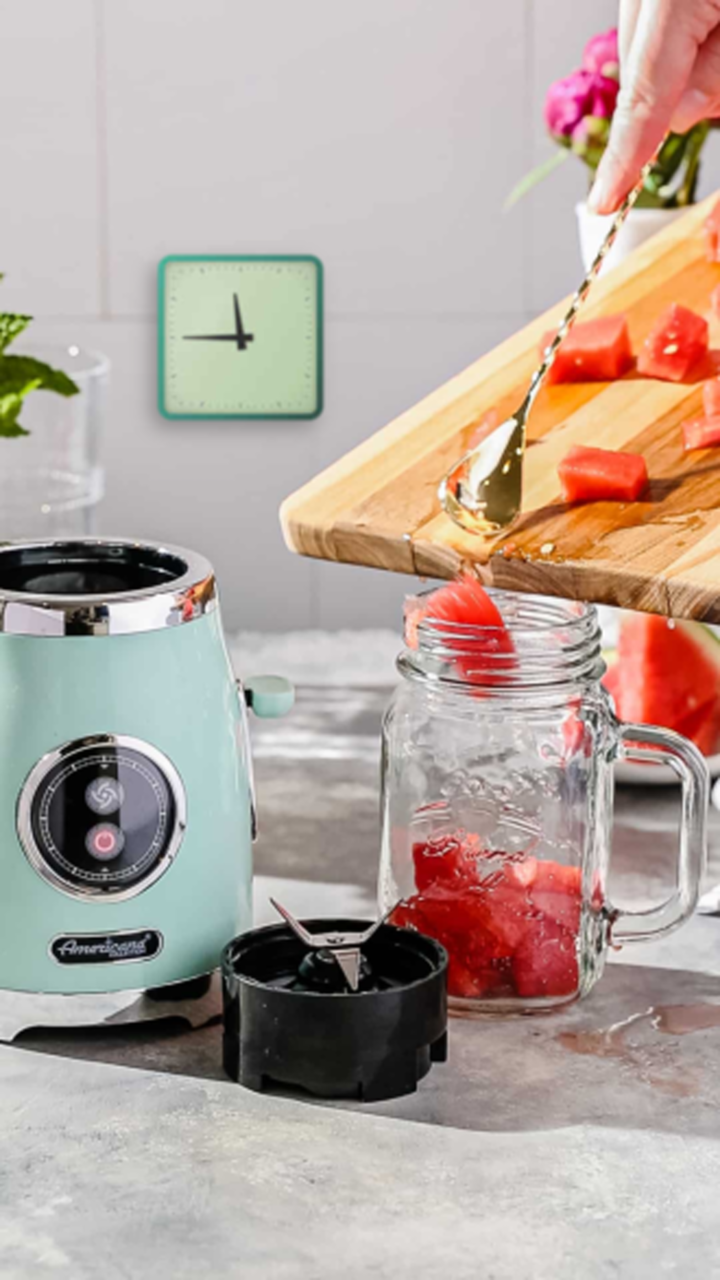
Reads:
{"hour": 11, "minute": 45}
